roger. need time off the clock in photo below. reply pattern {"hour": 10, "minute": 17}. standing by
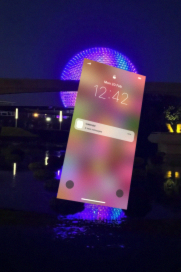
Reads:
{"hour": 12, "minute": 42}
